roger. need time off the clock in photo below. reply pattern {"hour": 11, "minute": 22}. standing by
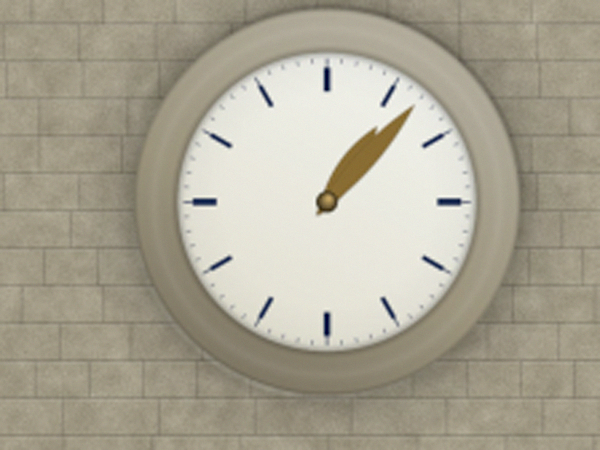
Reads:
{"hour": 1, "minute": 7}
